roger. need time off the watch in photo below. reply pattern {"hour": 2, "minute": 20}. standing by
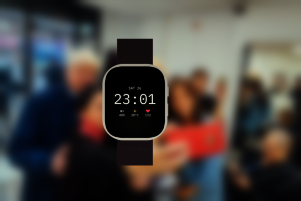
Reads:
{"hour": 23, "minute": 1}
